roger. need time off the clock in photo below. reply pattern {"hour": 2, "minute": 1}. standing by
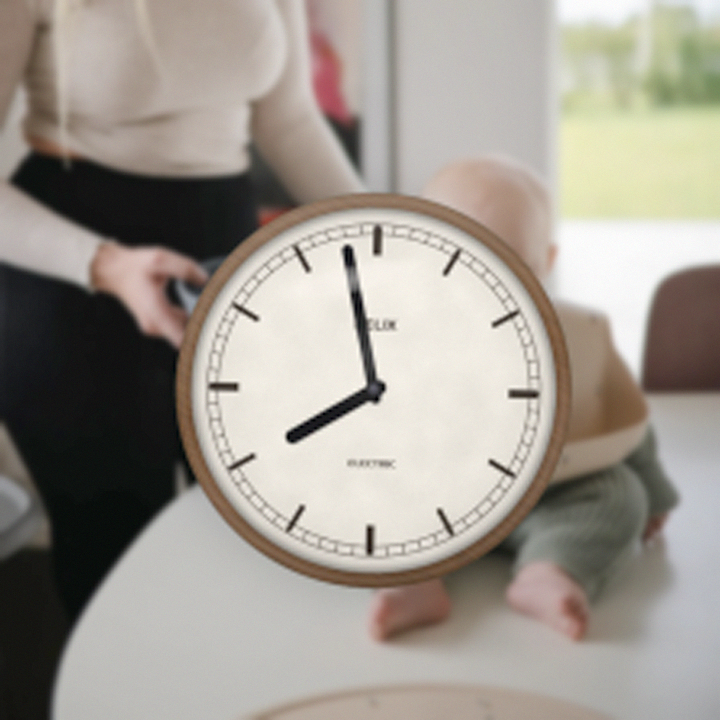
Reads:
{"hour": 7, "minute": 58}
